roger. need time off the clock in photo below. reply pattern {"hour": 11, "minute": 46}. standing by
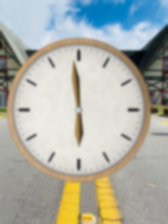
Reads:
{"hour": 5, "minute": 59}
